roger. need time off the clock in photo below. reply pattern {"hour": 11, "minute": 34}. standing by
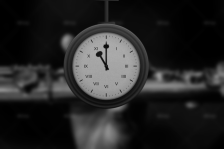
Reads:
{"hour": 11, "minute": 0}
